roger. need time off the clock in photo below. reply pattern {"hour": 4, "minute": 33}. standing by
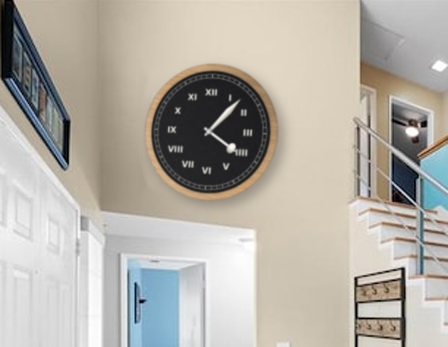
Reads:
{"hour": 4, "minute": 7}
